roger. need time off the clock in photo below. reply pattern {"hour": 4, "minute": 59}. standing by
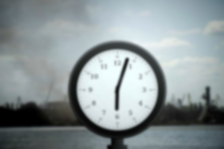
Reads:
{"hour": 6, "minute": 3}
